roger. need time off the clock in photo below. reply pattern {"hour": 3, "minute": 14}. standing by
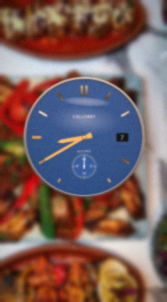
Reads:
{"hour": 8, "minute": 40}
